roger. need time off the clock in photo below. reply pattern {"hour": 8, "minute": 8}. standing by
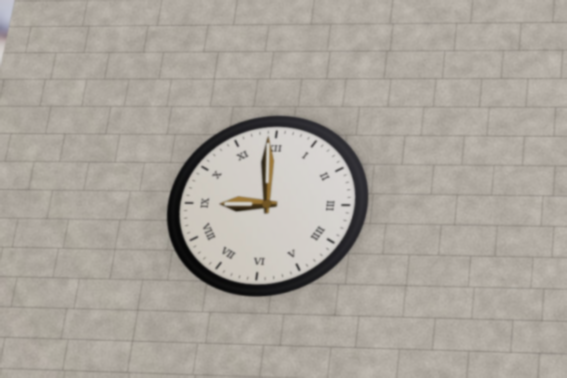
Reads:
{"hour": 8, "minute": 59}
